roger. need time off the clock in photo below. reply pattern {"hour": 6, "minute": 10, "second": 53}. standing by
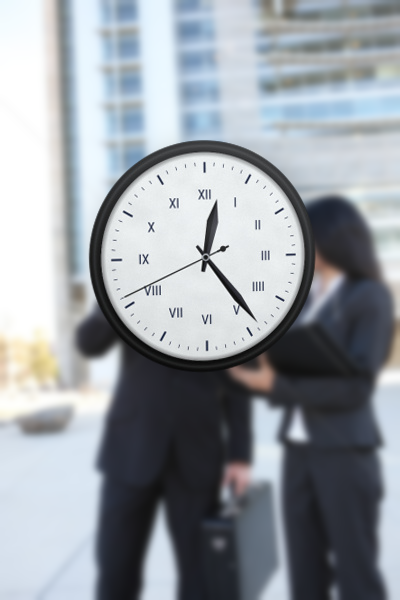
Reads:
{"hour": 12, "minute": 23, "second": 41}
